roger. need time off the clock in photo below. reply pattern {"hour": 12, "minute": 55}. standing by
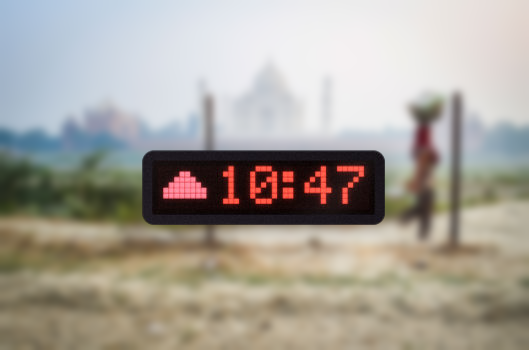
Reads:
{"hour": 10, "minute": 47}
